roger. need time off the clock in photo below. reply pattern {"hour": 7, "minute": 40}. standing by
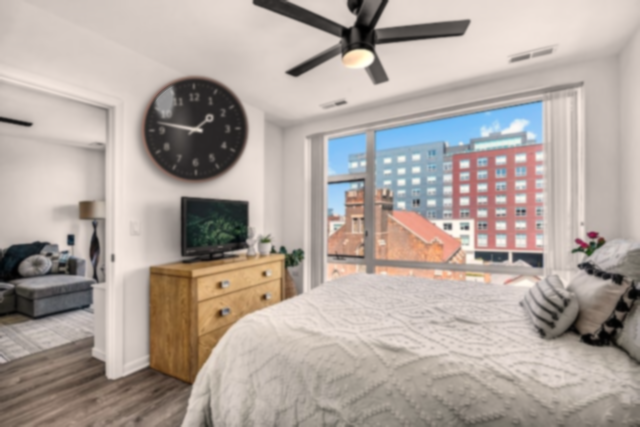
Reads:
{"hour": 1, "minute": 47}
